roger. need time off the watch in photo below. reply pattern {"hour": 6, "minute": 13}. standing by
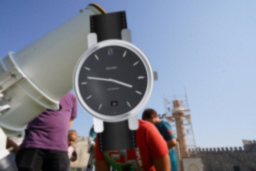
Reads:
{"hour": 3, "minute": 47}
